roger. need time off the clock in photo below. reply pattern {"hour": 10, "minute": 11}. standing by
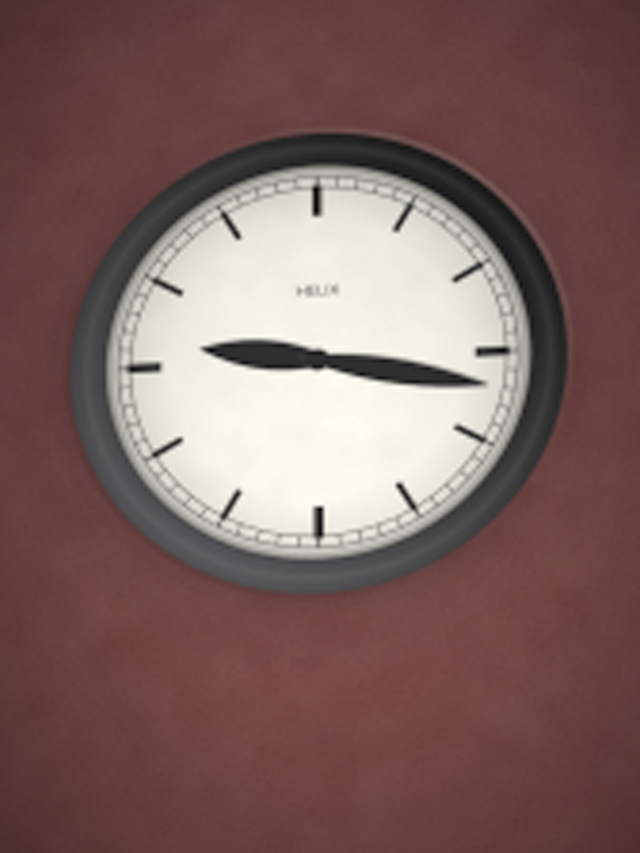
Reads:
{"hour": 9, "minute": 17}
